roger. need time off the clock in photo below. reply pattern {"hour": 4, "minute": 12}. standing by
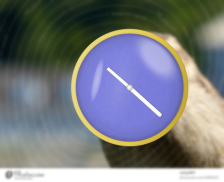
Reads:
{"hour": 10, "minute": 22}
